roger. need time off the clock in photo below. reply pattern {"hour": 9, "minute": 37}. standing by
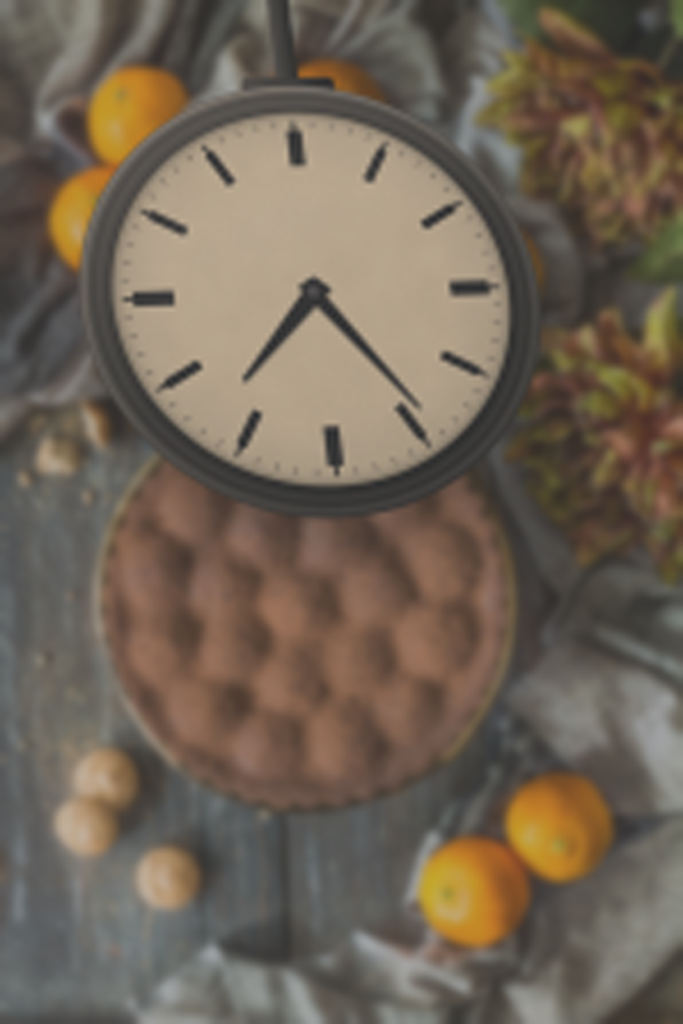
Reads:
{"hour": 7, "minute": 24}
